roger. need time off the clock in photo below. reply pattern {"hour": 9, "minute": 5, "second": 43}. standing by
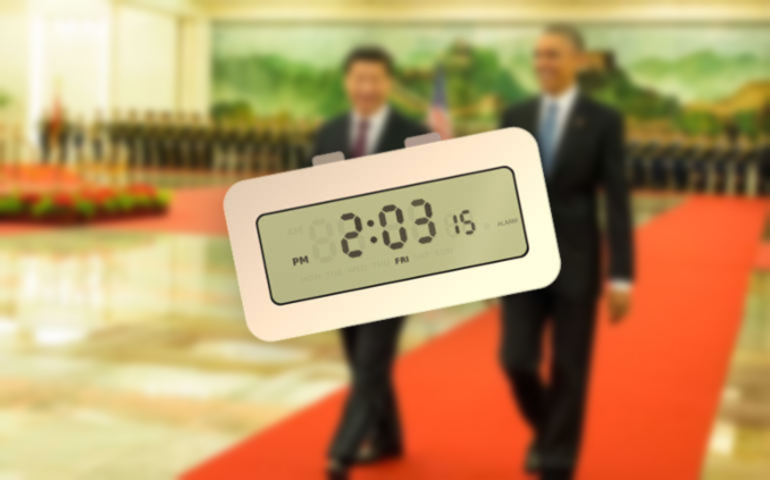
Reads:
{"hour": 2, "minute": 3, "second": 15}
